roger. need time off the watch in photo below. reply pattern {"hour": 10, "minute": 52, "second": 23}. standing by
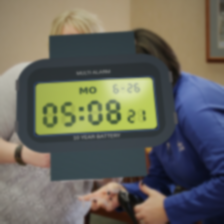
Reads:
{"hour": 5, "minute": 8, "second": 21}
